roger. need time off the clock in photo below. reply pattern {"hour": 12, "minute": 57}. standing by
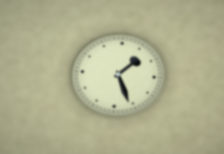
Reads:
{"hour": 1, "minute": 26}
